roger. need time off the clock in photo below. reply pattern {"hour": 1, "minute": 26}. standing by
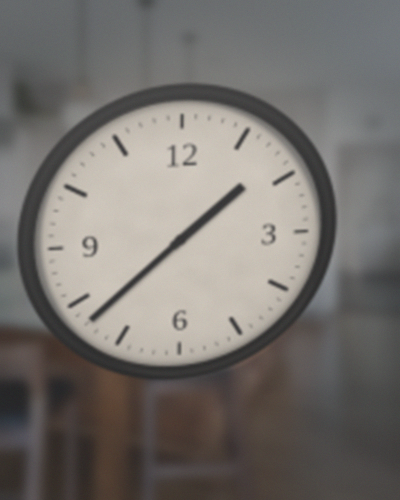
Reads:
{"hour": 1, "minute": 38}
